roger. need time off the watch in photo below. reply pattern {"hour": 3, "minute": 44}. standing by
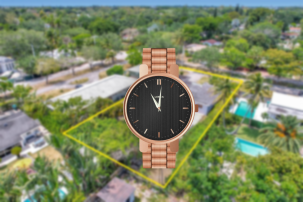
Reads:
{"hour": 11, "minute": 1}
